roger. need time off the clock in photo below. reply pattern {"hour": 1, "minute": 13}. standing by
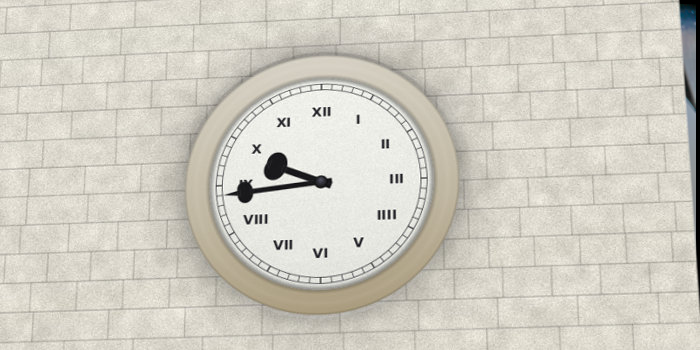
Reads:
{"hour": 9, "minute": 44}
